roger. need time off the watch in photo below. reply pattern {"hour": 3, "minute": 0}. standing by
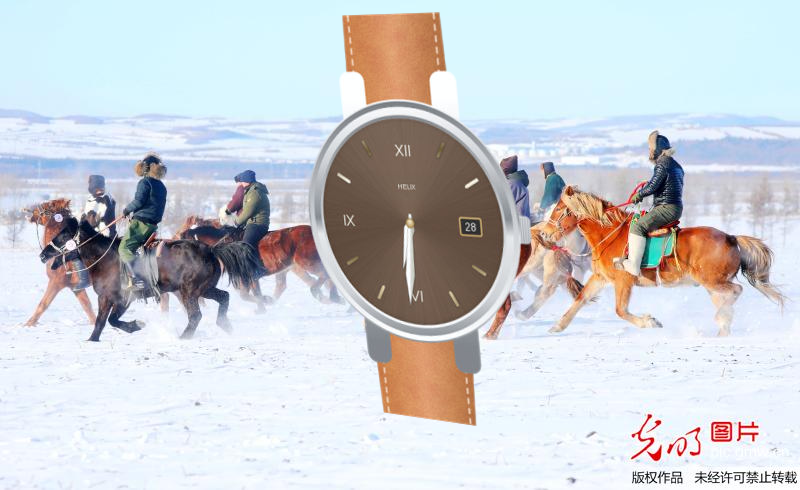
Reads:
{"hour": 6, "minute": 31}
